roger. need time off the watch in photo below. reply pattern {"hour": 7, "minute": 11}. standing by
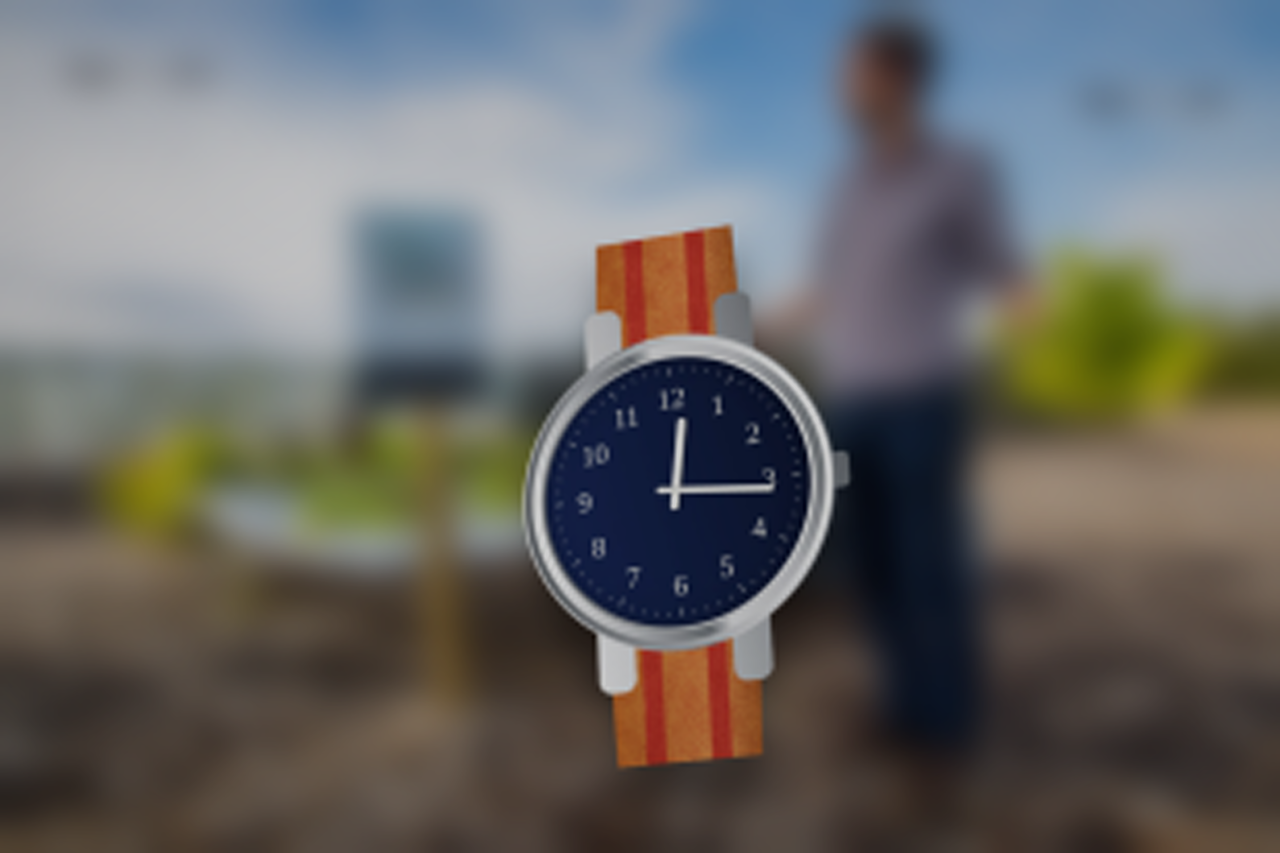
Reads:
{"hour": 12, "minute": 16}
